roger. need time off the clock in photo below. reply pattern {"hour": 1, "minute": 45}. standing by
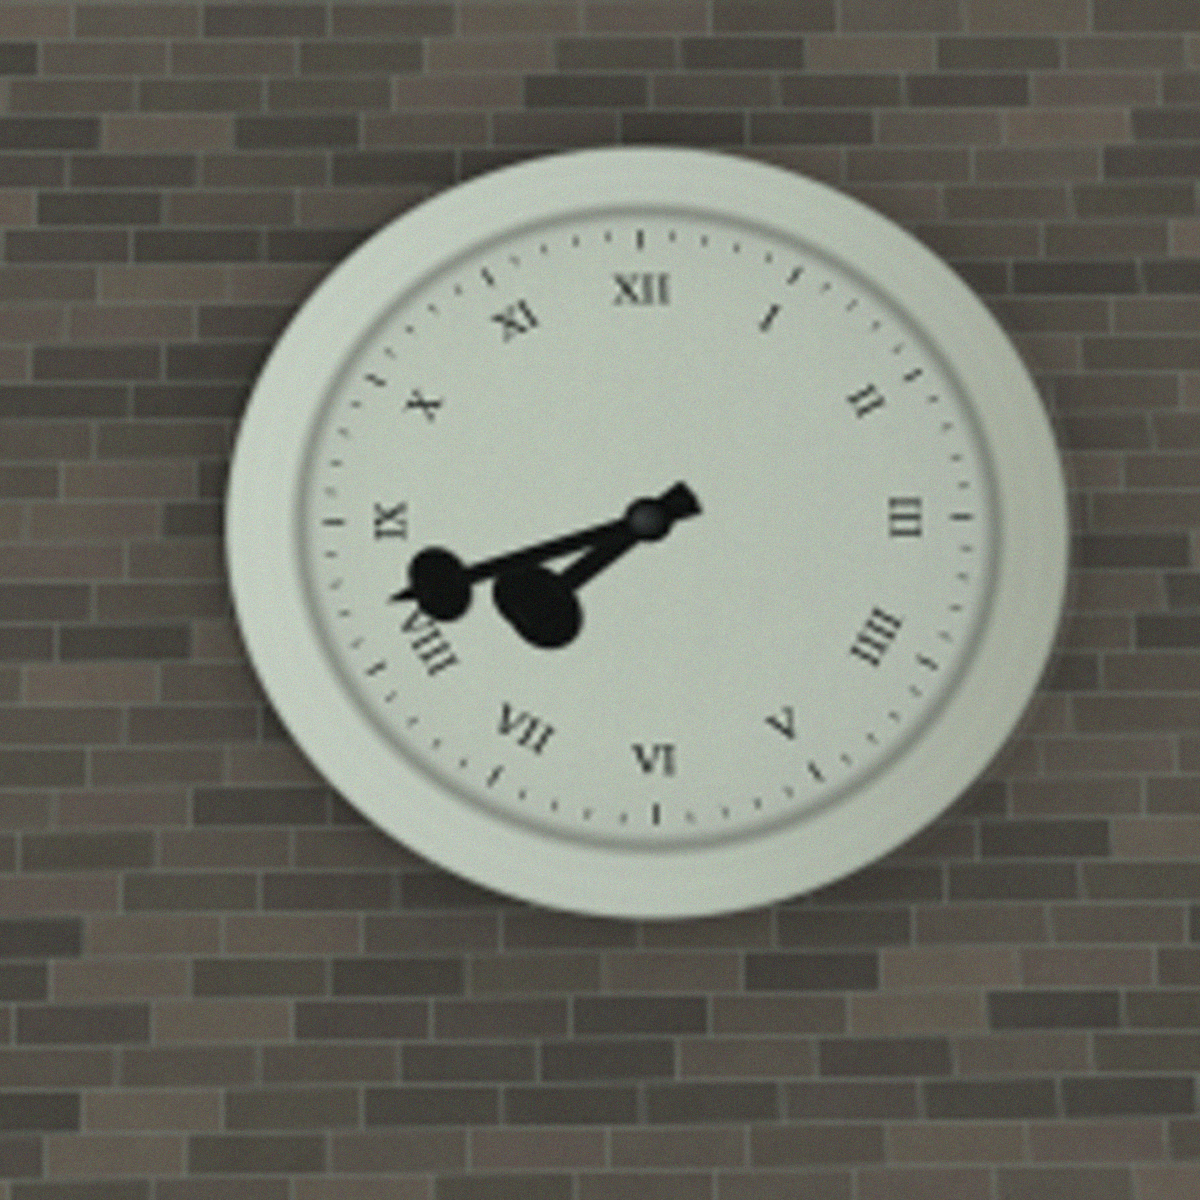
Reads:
{"hour": 7, "minute": 42}
